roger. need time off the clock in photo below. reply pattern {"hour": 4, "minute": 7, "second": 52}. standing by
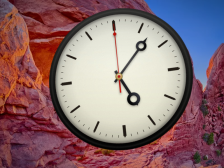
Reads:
{"hour": 5, "minute": 7, "second": 0}
